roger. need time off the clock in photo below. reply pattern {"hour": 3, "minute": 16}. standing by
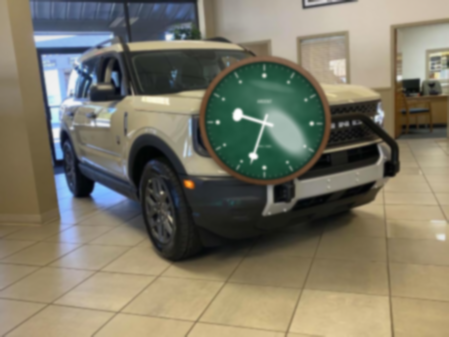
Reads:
{"hour": 9, "minute": 33}
